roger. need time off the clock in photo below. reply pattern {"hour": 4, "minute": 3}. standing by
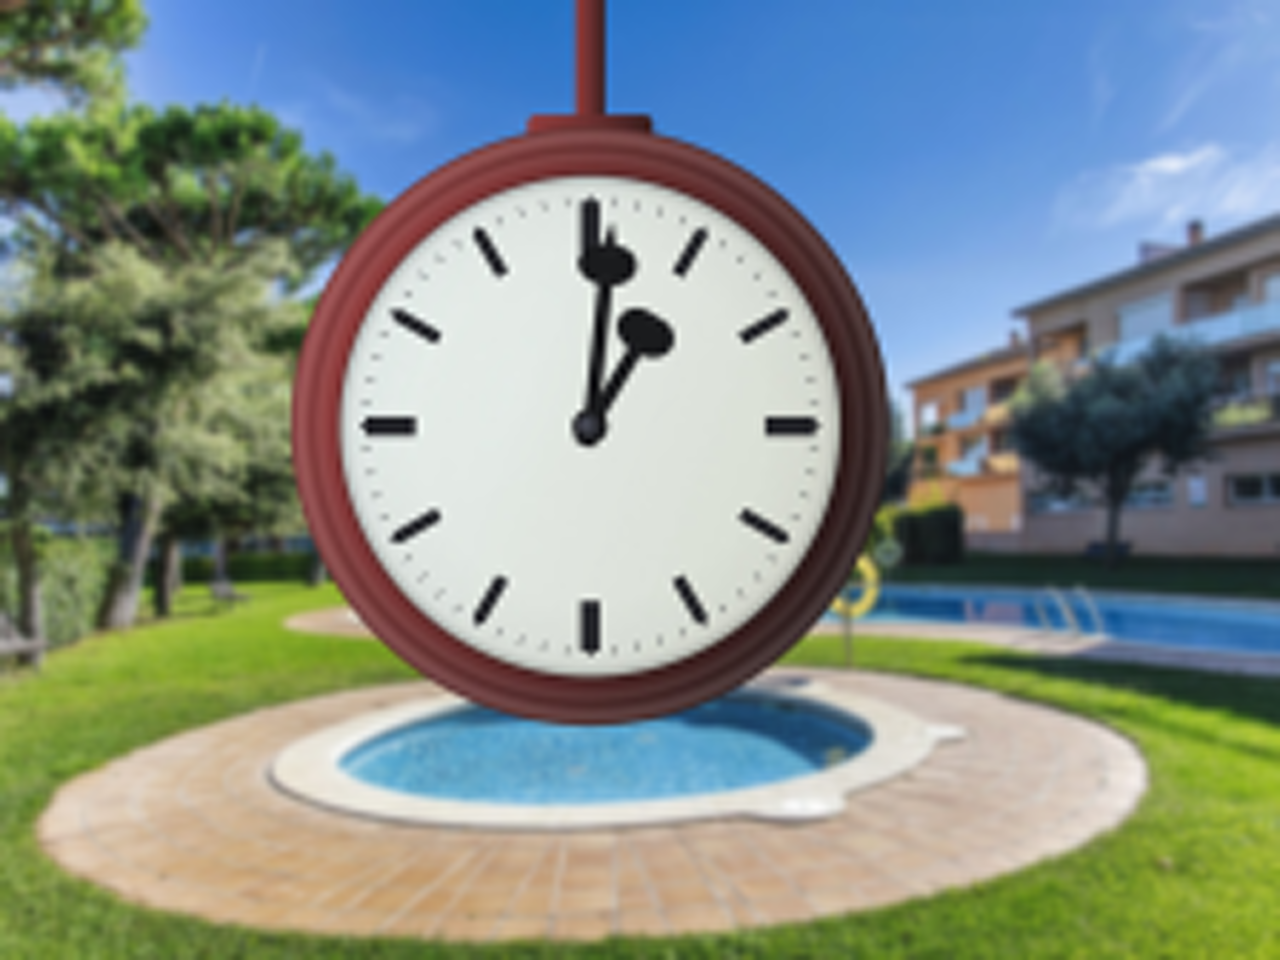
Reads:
{"hour": 1, "minute": 1}
